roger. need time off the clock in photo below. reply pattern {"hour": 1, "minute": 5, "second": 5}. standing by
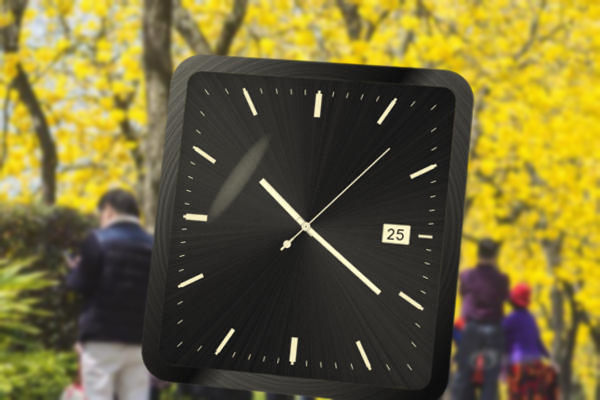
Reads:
{"hour": 10, "minute": 21, "second": 7}
